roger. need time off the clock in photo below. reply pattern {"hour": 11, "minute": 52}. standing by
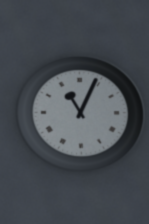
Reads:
{"hour": 11, "minute": 4}
